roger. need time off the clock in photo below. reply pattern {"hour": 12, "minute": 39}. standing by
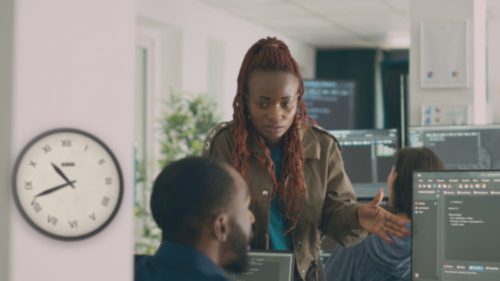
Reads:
{"hour": 10, "minute": 42}
